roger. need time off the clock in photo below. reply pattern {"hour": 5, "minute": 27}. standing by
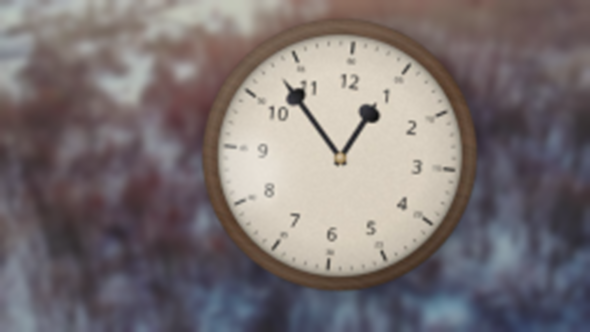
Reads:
{"hour": 12, "minute": 53}
